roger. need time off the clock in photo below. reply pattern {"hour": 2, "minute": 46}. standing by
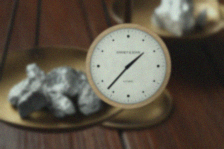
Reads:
{"hour": 1, "minute": 37}
